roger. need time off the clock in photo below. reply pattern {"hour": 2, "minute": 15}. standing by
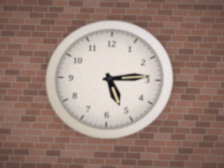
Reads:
{"hour": 5, "minute": 14}
